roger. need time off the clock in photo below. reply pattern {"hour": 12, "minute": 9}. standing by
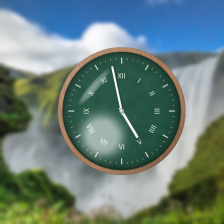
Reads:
{"hour": 4, "minute": 58}
